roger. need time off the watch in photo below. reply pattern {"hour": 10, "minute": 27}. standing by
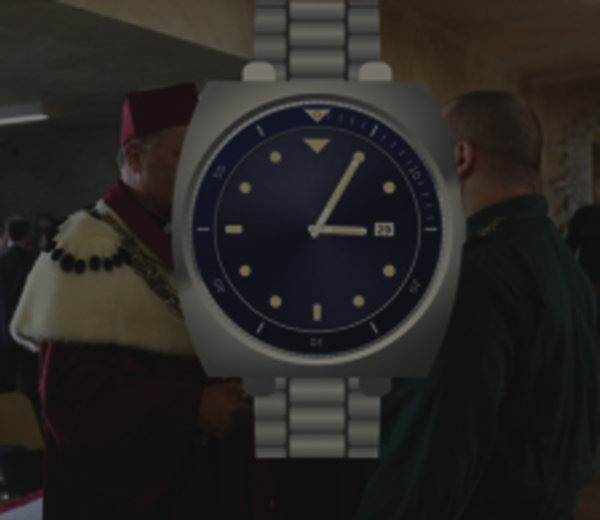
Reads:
{"hour": 3, "minute": 5}
